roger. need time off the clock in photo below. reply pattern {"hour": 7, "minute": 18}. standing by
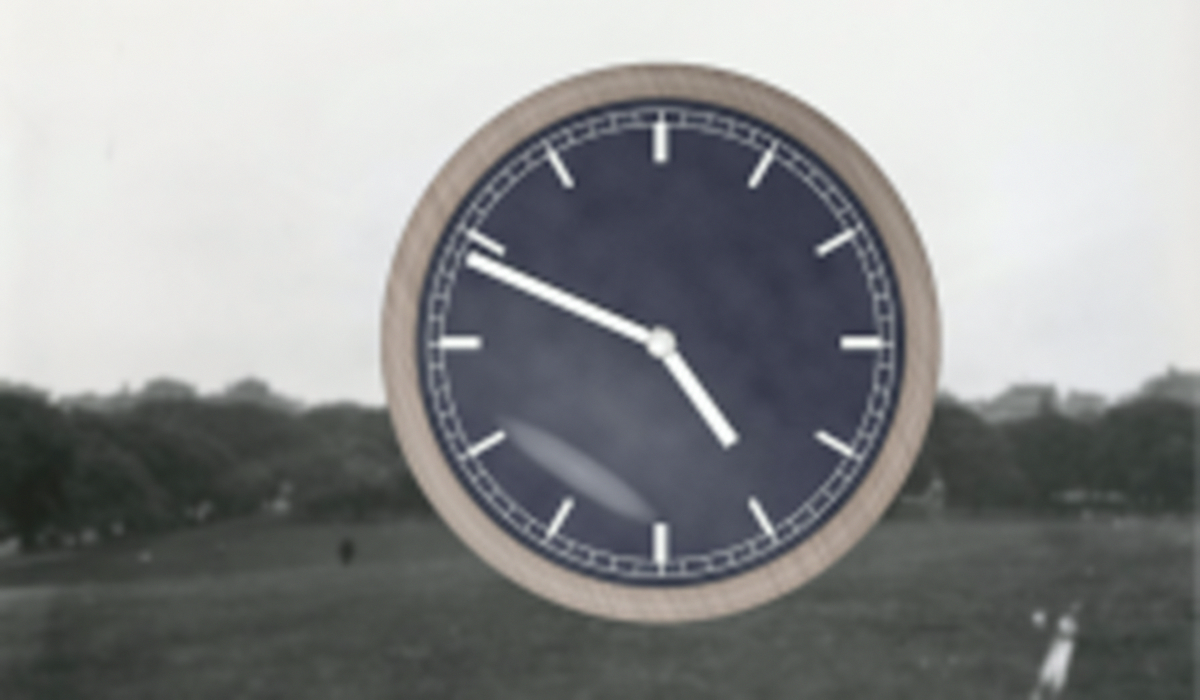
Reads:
{"hour": 4, "minute": 49}
